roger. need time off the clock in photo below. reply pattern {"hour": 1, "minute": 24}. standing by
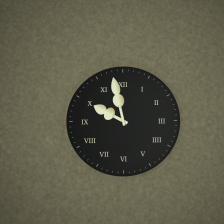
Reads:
{"hour": 9, "minute": 58}
